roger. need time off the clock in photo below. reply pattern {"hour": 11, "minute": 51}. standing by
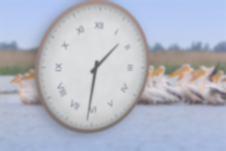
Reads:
{"hour": 1, "minute": 31}
